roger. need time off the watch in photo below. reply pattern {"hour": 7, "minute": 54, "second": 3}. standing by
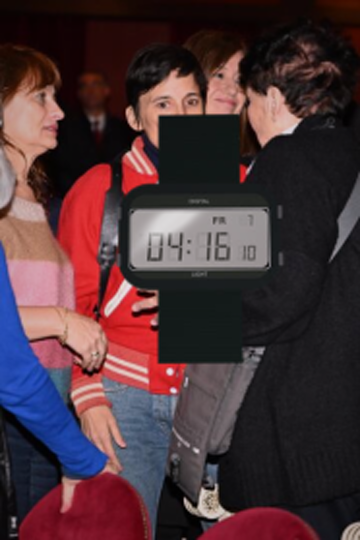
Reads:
{"hour": 4, "minute": 16, "second": 10}
